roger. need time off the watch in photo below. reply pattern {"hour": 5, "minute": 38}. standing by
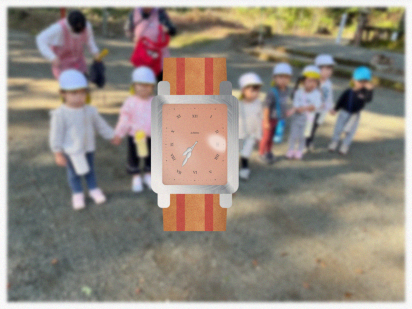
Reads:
{"hour": 7, "minute": 35}
